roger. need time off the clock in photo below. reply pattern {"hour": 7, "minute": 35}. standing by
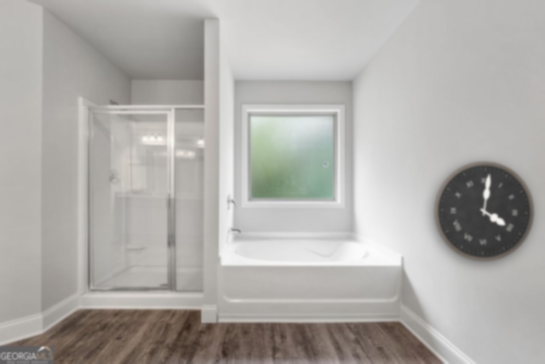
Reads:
{"hour": 4, "minute": 1}
